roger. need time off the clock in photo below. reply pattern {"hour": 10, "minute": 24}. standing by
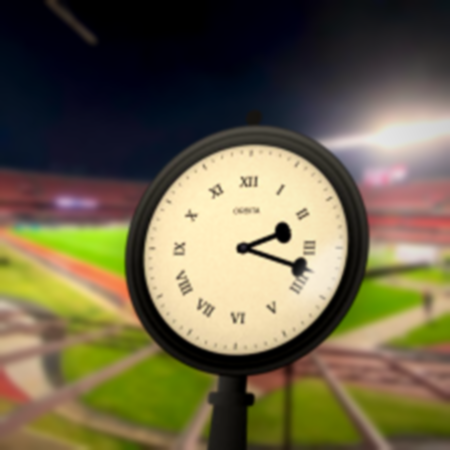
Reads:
{"hour": 2, "minute": 18}
